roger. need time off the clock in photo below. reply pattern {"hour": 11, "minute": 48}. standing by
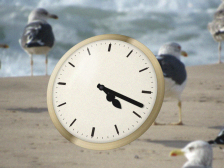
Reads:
{"hour": 4, "minute": 18}
